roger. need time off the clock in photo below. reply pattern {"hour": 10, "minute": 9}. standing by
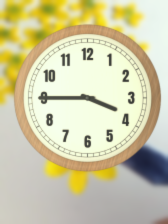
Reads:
{"hour": 3, "minute": 45}
